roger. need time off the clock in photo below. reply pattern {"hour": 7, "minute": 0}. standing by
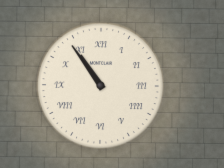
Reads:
{"hour": 10, "minute": 54}
